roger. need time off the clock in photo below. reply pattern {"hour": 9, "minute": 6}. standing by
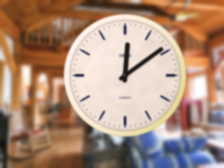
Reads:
{"hour": 12, "minute": 9}
